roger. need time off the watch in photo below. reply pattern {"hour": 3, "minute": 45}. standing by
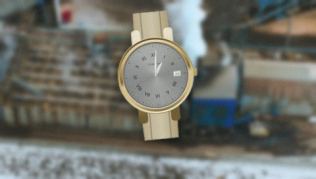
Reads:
{"hour": 1, "minute": 1}
